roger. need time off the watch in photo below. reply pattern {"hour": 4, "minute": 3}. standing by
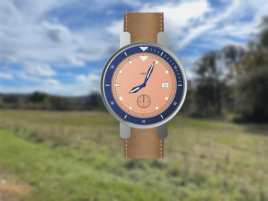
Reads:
{"hour": 8, "minute": 4}
